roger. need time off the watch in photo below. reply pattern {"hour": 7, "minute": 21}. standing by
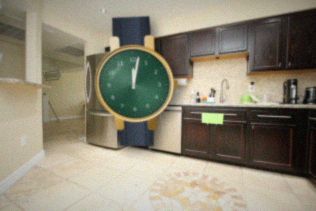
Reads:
{"hour": 12, "minute": 2}
